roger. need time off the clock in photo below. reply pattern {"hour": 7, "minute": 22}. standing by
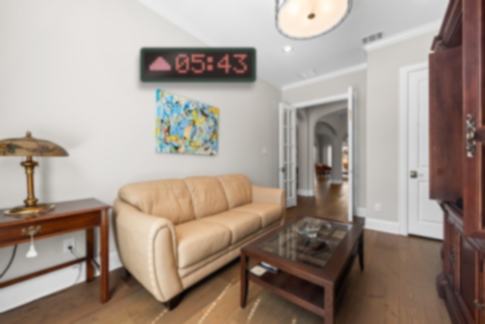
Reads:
{"hour": 5, "minute": 43}
